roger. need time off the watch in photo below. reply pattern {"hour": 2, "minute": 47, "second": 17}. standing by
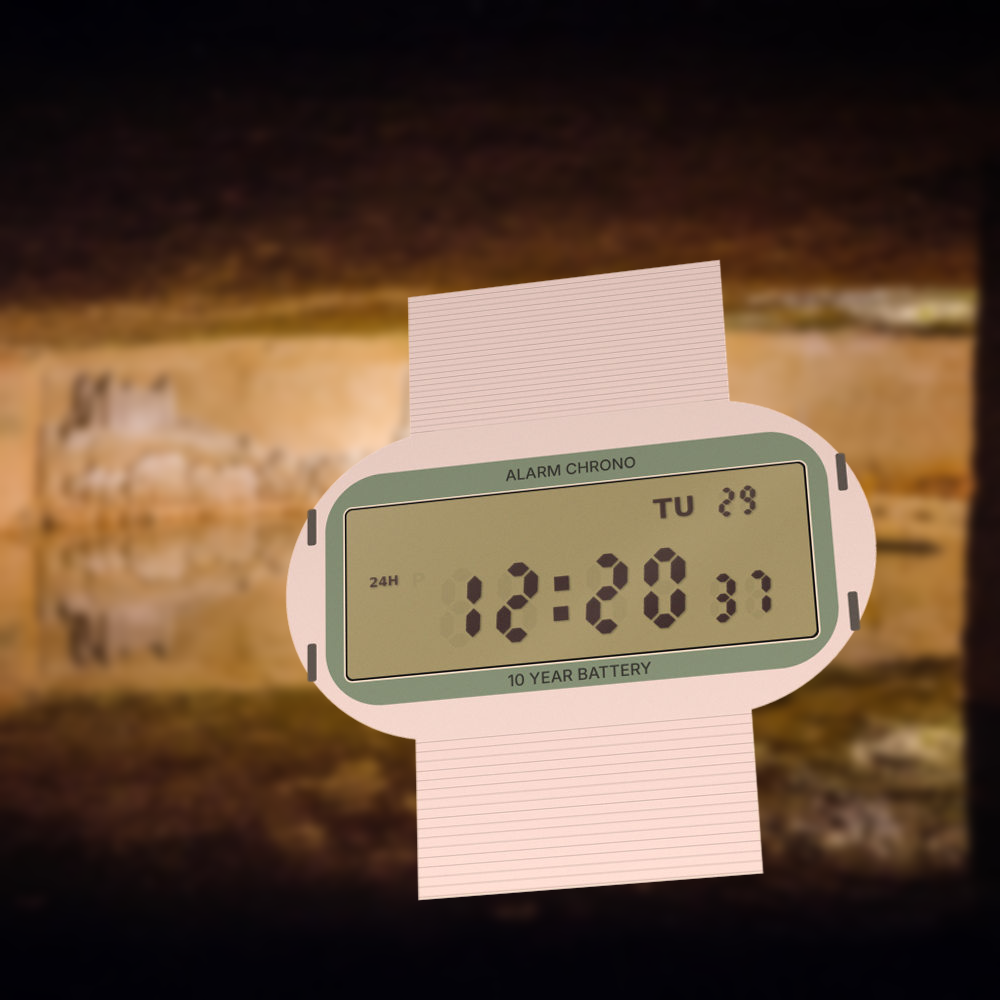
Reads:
{"hour": 12, "minute": 20, "second": 37}
